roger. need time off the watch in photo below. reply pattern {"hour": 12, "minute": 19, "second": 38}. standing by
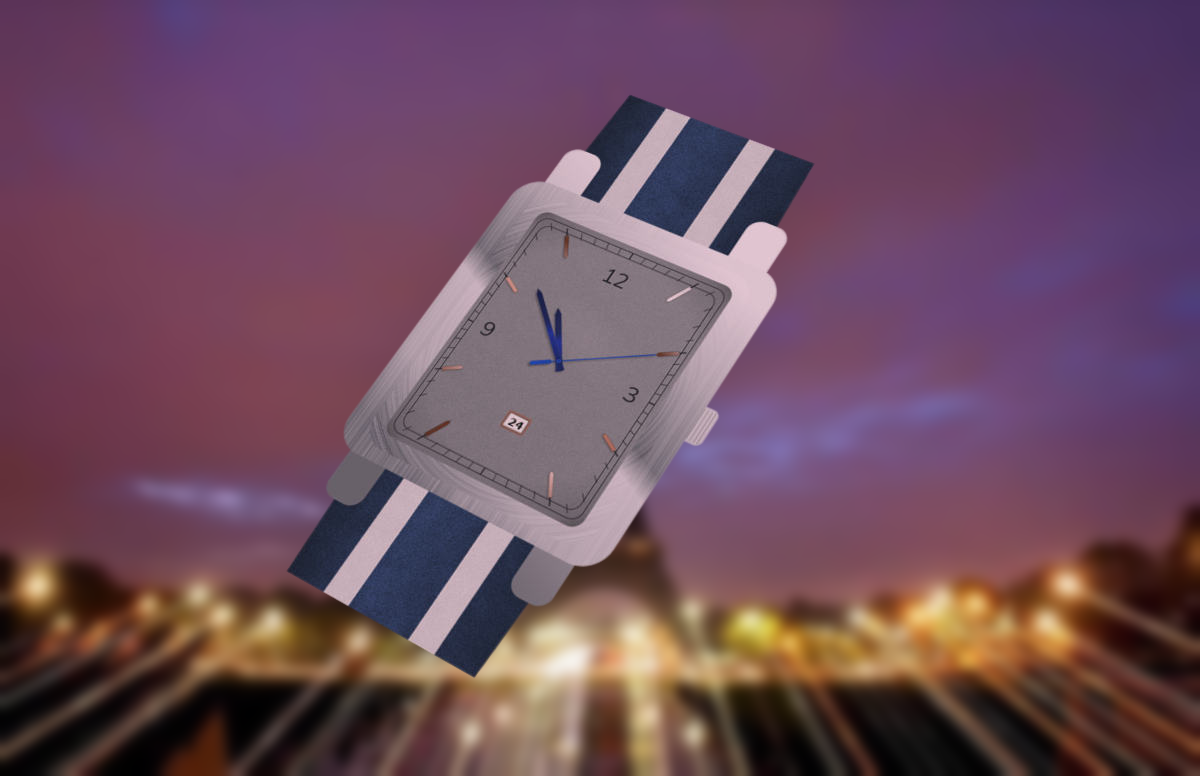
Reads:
{"hour": 10, "minute": 52, "second": 10}
